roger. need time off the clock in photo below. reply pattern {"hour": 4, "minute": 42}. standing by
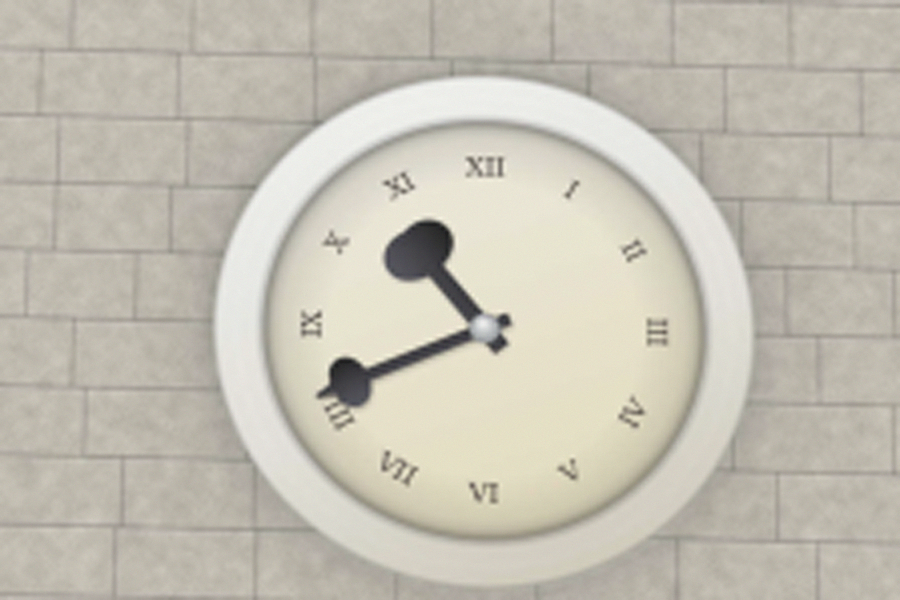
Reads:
{"hour": 10, "minute": 41}
